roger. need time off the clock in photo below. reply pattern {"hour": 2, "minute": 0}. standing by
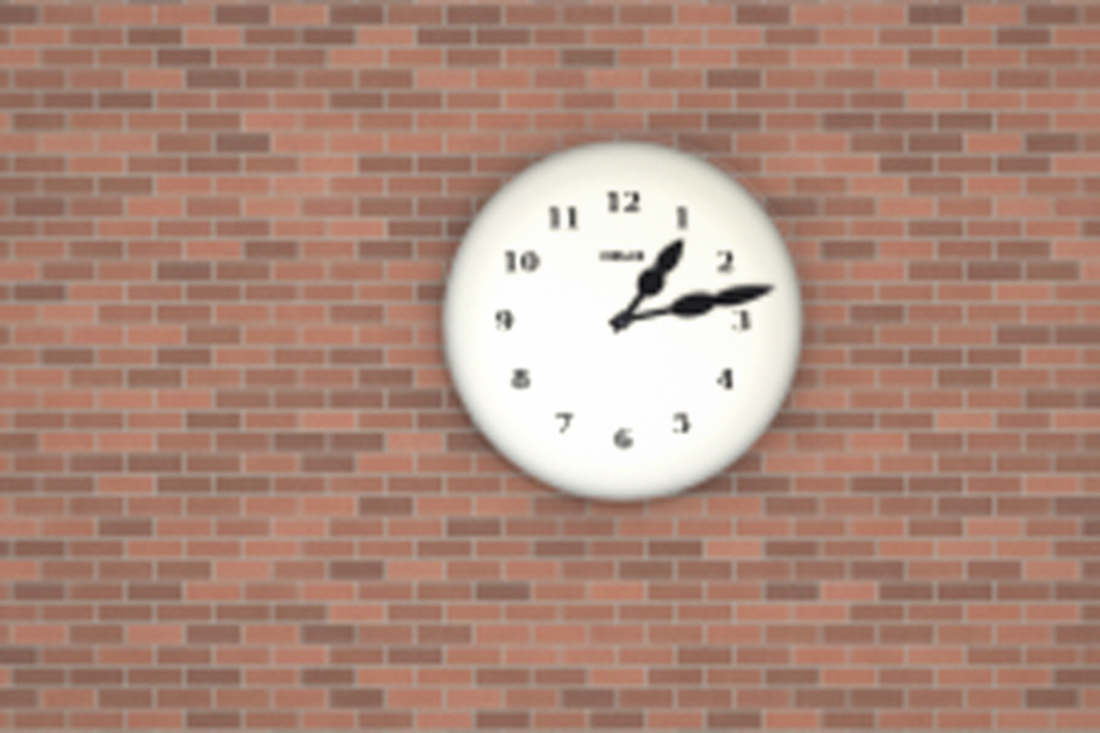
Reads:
{"hour": 1, "minute": 13}
